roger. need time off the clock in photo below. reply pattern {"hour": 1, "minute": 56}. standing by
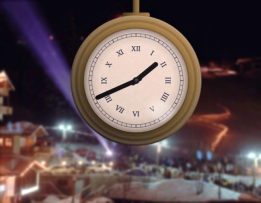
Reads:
{"hour": 1, "minute": 41}
